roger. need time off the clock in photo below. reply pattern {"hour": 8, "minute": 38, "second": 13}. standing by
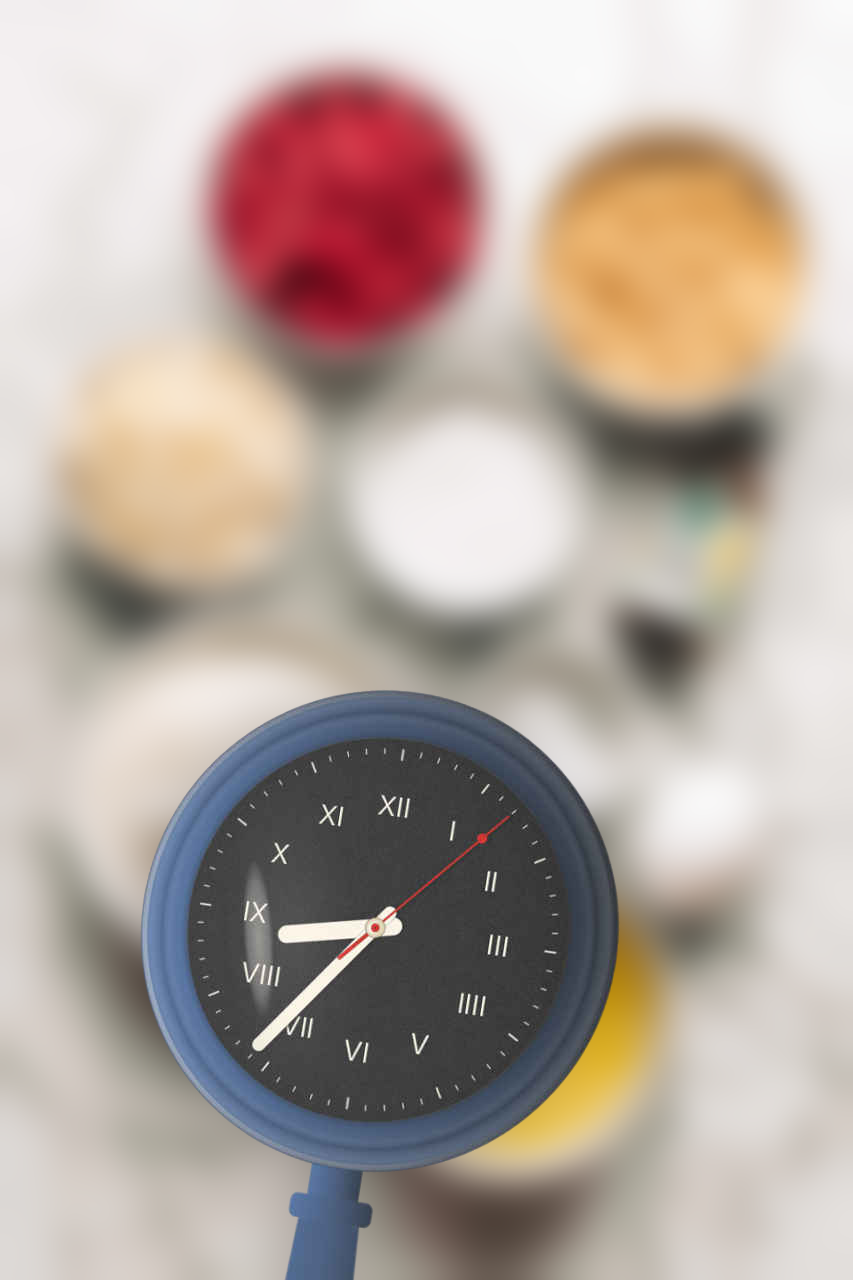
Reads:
{"hour": 8, "minute": 36, "second": 7}
